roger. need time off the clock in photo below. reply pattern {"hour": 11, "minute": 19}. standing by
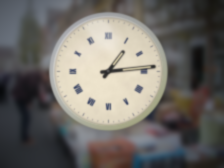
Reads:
{"hour": 1, "minute": 14}
